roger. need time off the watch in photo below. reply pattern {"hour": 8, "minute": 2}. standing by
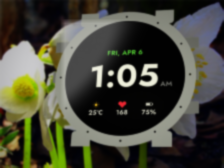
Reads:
{"hour": 1, "minute": 5}
